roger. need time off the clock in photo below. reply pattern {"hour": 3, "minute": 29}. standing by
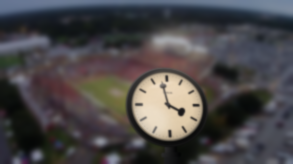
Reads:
{"hour": 3, "minute": 58}
